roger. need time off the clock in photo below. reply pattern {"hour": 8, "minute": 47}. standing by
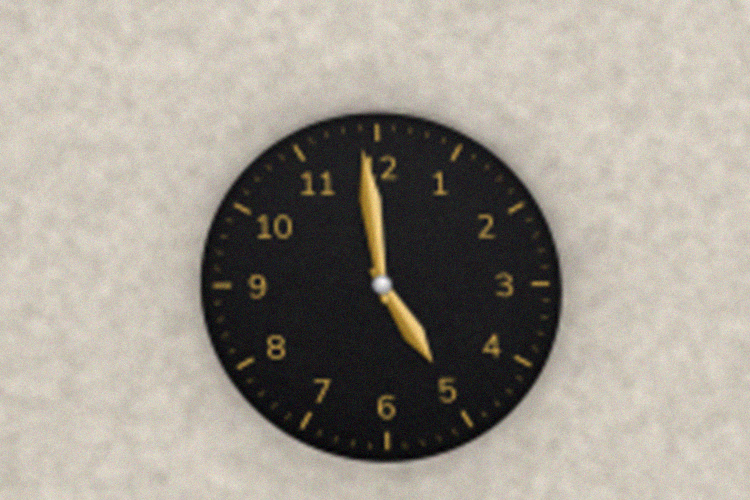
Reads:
{"hour": 4, "minute": 59}
